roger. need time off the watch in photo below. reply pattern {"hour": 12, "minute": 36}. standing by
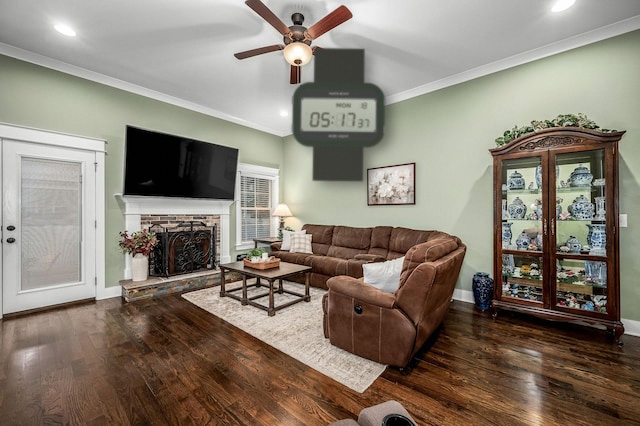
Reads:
{"hour": 5, "minute": 17}
